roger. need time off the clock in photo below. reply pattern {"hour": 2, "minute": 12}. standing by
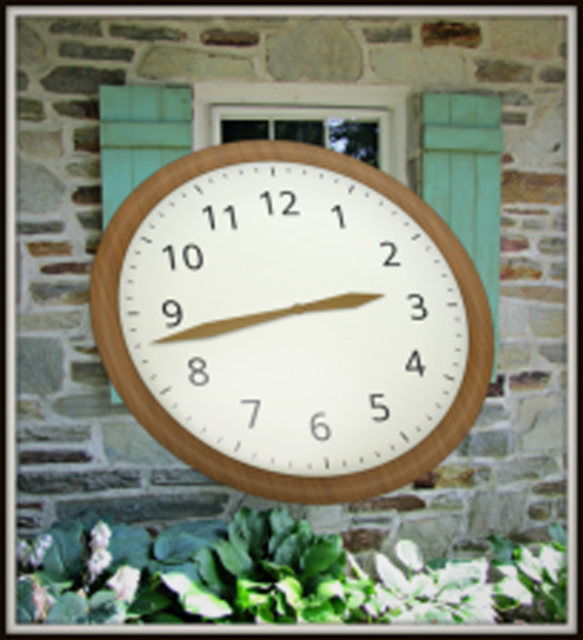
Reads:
{"hour": 2, "minute": 43}
